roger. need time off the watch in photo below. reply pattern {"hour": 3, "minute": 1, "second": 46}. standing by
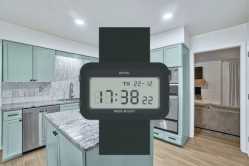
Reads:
{"hour": 17, "minute": 38, "second": 22}
